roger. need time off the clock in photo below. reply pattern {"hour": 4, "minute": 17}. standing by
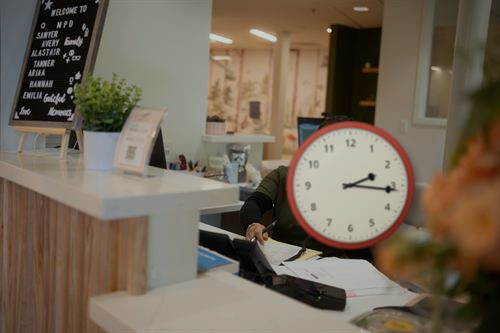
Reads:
{"hour": 2, "minute": 16}
